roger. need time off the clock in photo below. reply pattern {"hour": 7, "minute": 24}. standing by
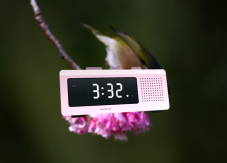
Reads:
{"hour": 3, "minute": 32}
